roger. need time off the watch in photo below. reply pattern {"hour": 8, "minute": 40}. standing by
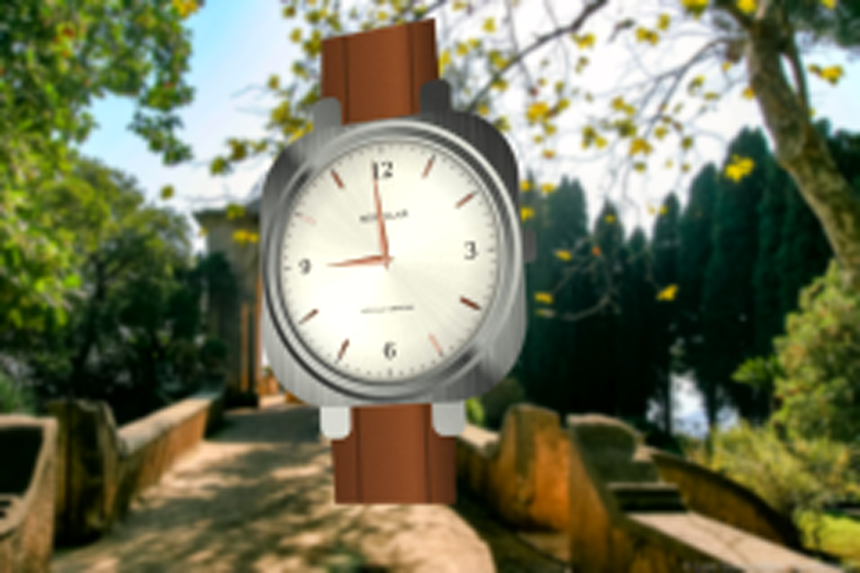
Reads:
{"hour": 8, "minute": 59}
